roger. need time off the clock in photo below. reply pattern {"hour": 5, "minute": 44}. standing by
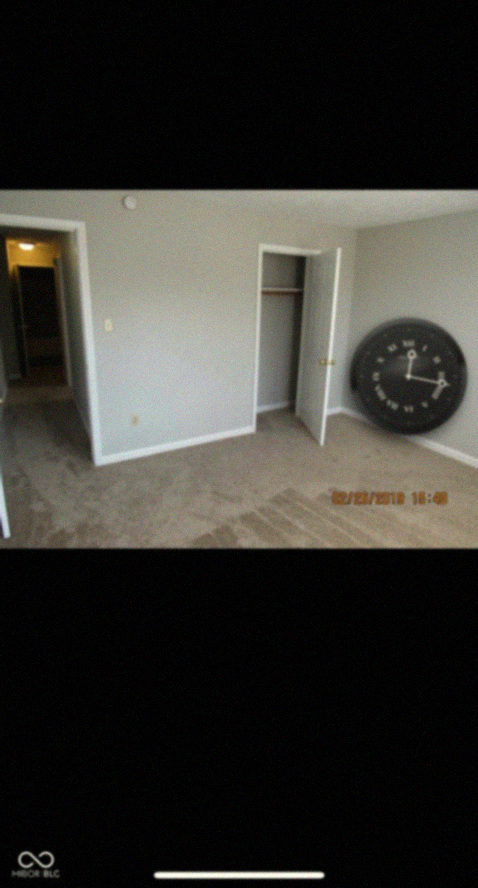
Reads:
{"hour": 12, "minute": 17}
